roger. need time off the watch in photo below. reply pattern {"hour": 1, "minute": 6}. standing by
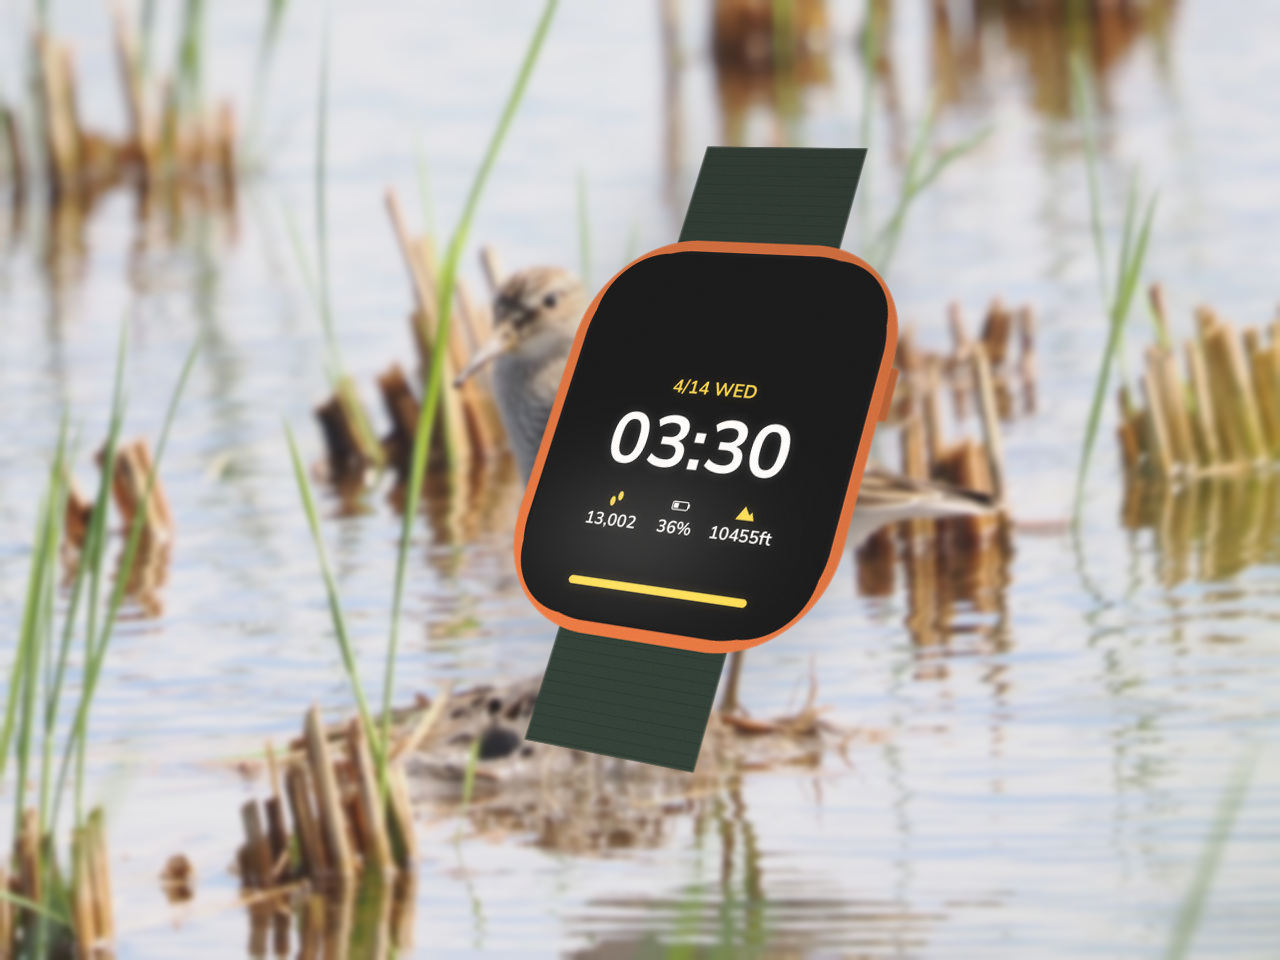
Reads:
{"hour": 3, "minute": 30}
